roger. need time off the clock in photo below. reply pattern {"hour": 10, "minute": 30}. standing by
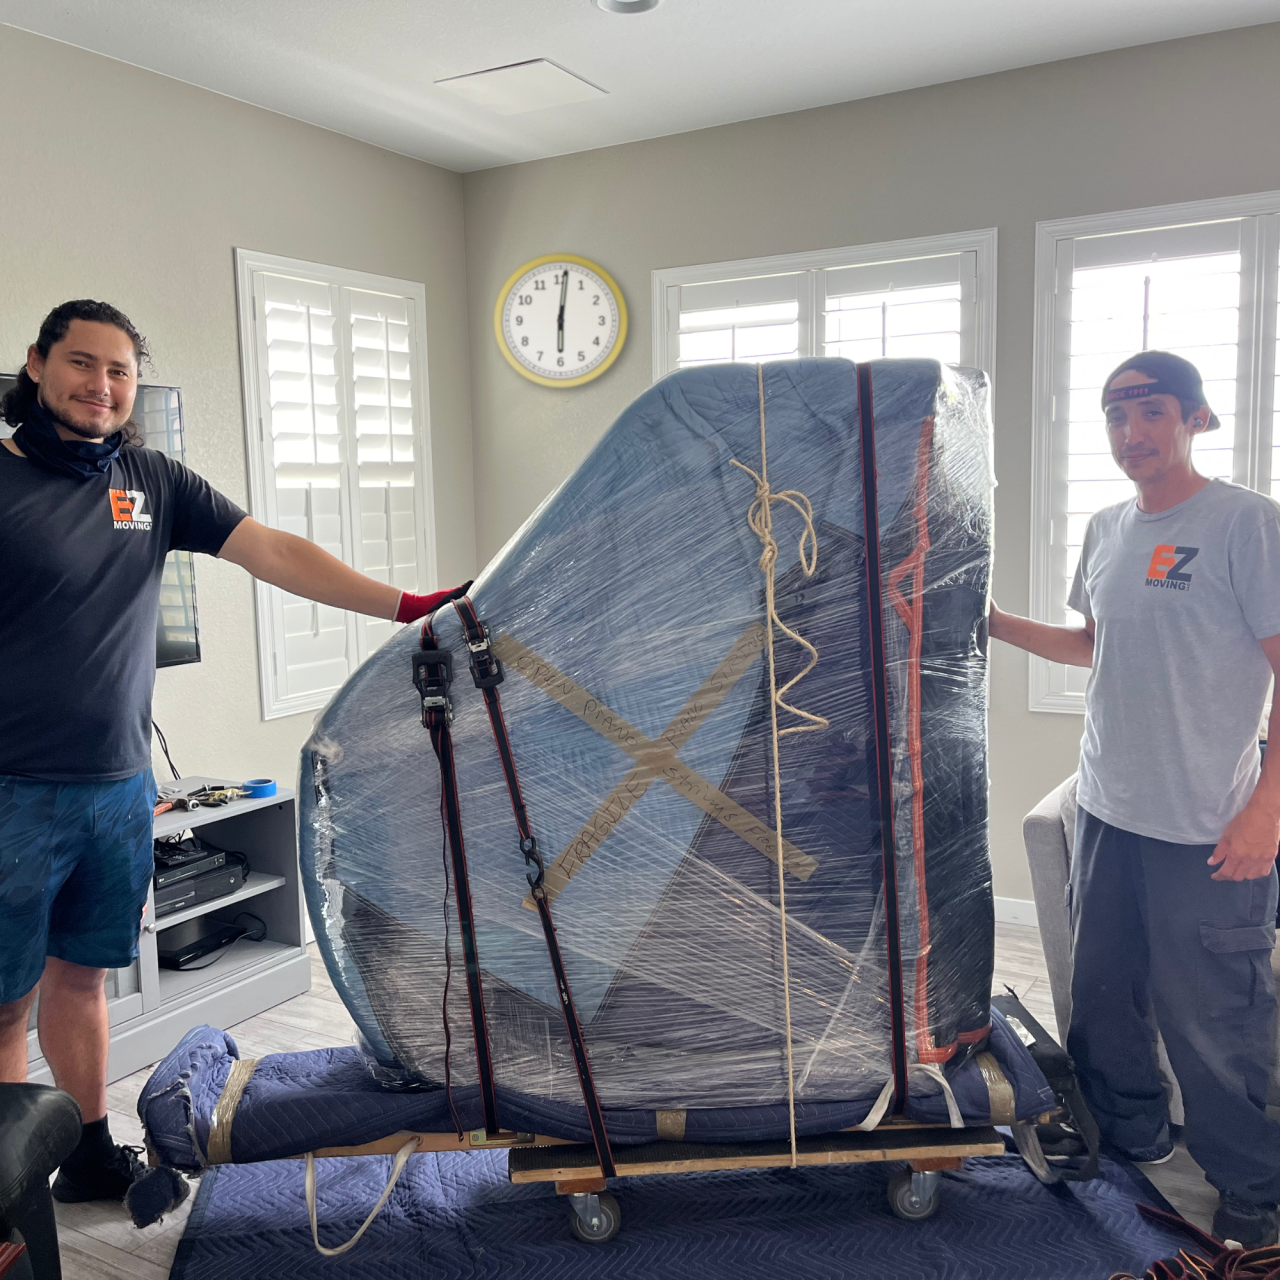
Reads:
{"hour": 6, "minute": 1}
